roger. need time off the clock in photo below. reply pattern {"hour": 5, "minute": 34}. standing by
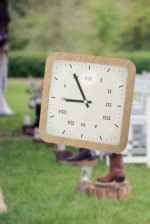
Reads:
{"hour": 8, "minute": 55}
